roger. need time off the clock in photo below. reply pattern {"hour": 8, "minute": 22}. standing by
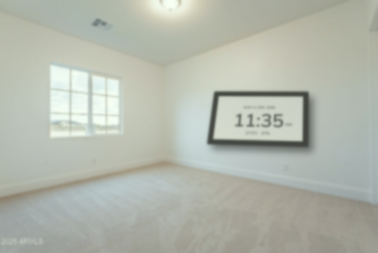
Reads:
{"hour": 11, "minute": 35}
